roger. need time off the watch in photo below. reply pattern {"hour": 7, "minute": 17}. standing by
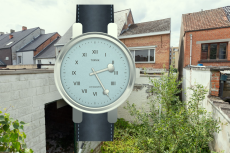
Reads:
{"hour": 2, "minute": 25}
